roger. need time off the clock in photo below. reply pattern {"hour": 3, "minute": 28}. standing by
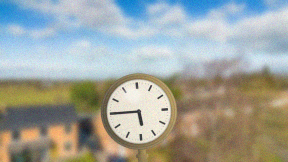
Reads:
{"hour": 5, "minute": 45}
